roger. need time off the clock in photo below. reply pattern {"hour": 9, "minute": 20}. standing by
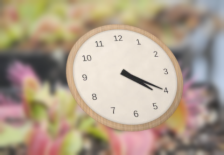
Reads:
{"hour": 4, "minute": 20}
